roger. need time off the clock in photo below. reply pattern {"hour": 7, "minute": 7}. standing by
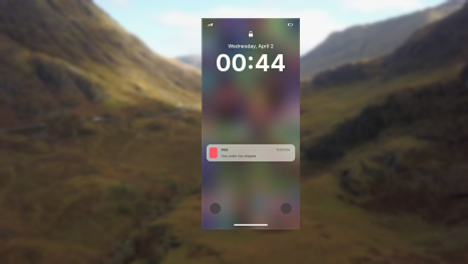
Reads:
{"hour": 0, "minute": 44}
